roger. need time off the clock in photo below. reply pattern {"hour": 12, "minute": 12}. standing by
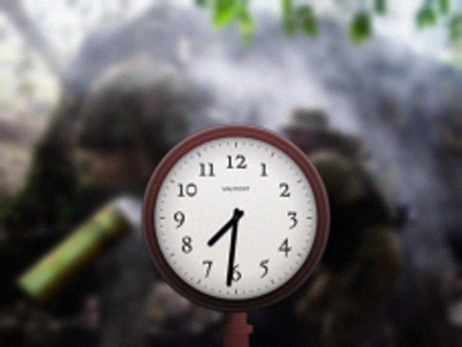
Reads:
{"hour": 7, "minute": 31}
